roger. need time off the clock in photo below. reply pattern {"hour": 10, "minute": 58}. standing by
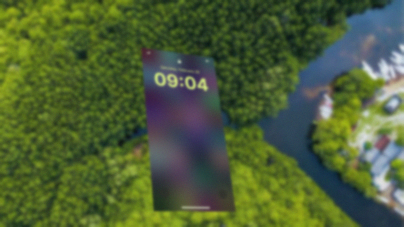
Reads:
{"hour": 9, "minute": 4}
